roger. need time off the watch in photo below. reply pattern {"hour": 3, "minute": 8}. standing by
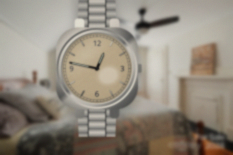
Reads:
{"hour": 12, "minute": 47}
